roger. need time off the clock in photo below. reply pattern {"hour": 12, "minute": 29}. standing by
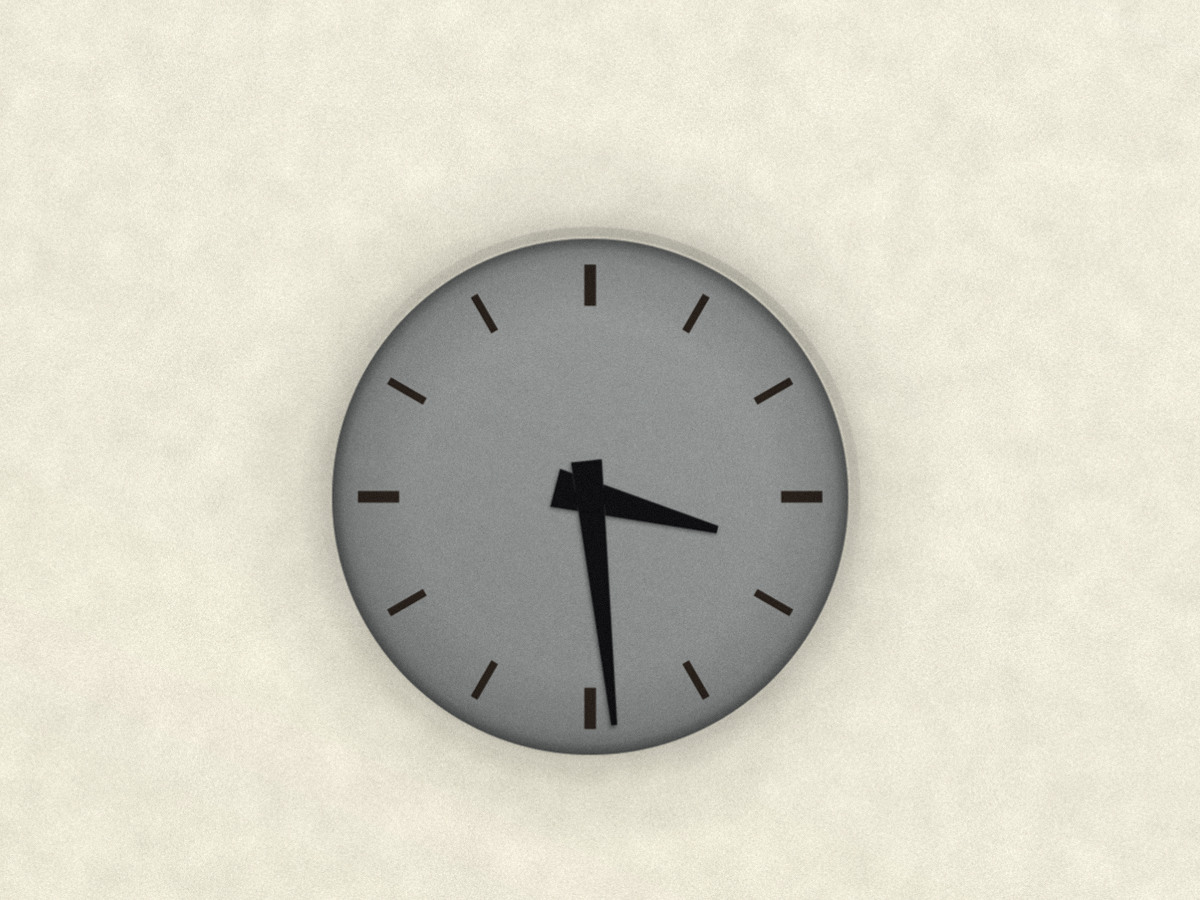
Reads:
{"hour": 3, "minute": 29}
